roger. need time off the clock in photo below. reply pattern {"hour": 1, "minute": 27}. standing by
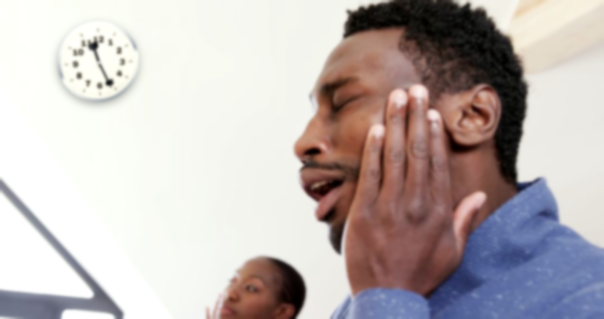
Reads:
{"hour": 11, "minute": 26}
